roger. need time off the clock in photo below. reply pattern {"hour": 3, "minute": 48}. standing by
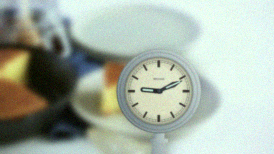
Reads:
{"hour": 9, "minute": 11}
